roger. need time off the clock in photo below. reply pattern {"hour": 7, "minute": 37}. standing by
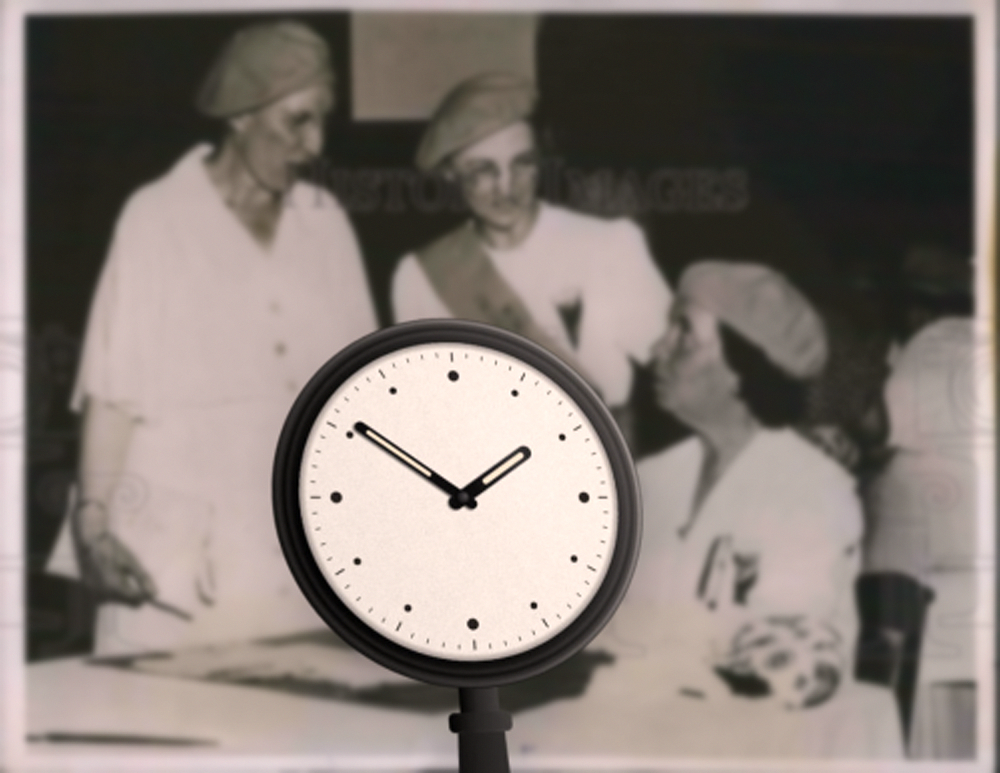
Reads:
{"hour": 1, "minute": 51}
